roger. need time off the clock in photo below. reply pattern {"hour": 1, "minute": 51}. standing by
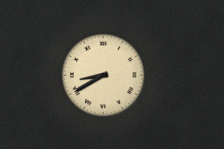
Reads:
{"hour": 8, "minute": 40}
